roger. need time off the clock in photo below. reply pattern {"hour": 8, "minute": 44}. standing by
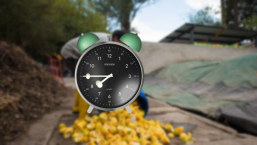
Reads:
{"hour": 7, "minute": 45}
